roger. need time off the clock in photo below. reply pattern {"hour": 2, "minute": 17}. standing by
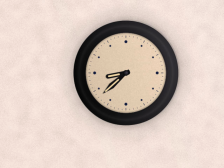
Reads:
{"hour": 8, "minute": 38}
